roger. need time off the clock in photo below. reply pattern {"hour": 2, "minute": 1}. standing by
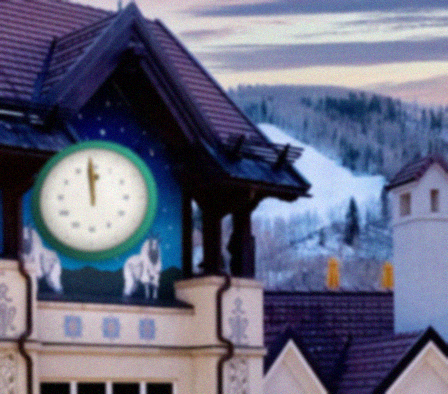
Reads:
{"hour": 11, "minute": 59}
